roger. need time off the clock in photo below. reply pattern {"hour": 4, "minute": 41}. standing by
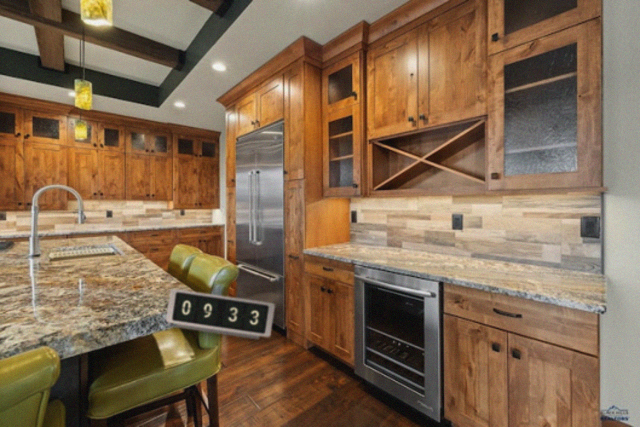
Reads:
{"hour": 9, "minute": 33}
